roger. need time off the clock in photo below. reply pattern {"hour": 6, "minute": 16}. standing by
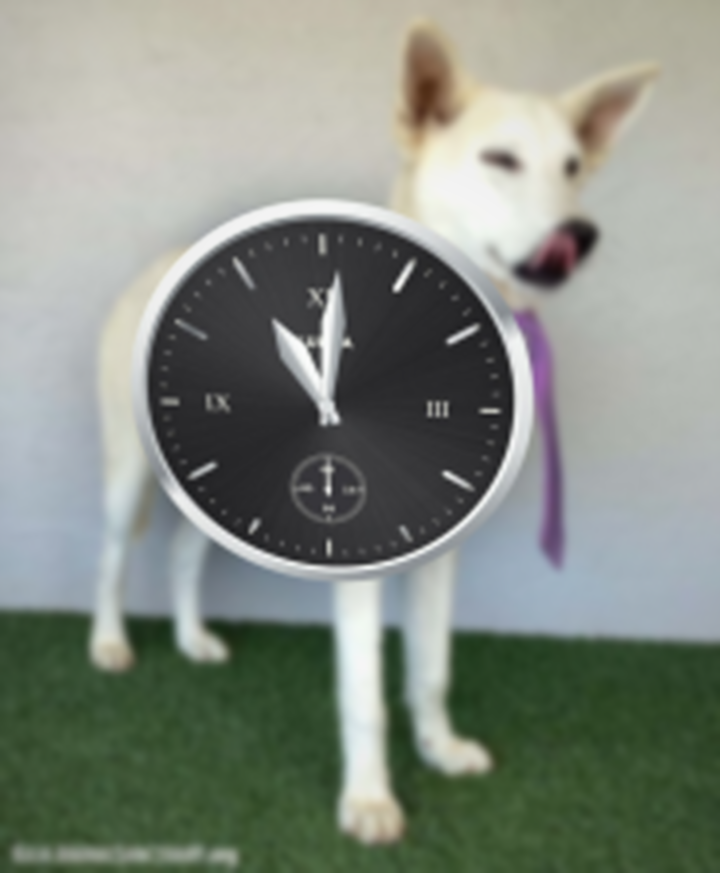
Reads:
{"hour": 11, "minute": 1}
